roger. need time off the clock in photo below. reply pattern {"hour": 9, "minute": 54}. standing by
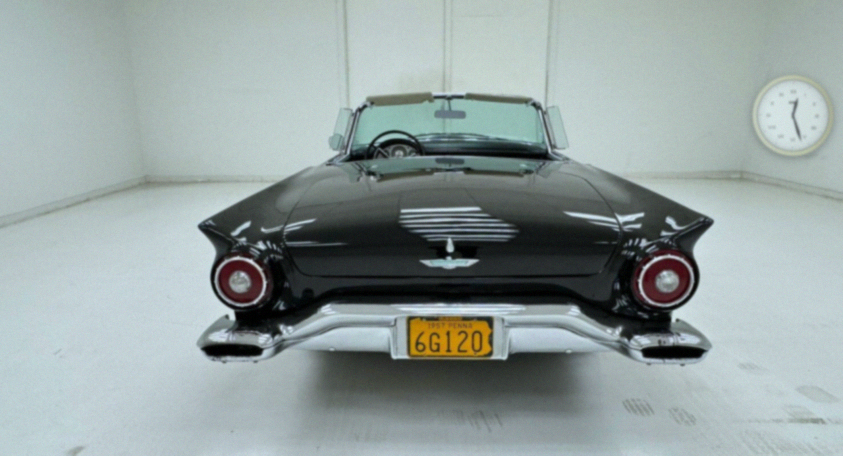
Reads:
{"hour": 12, "minute": 27}
